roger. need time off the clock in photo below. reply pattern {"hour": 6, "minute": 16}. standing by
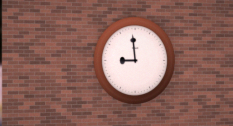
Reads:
{"hour": 8, "minute": 59}
